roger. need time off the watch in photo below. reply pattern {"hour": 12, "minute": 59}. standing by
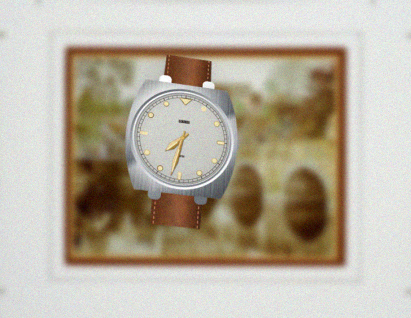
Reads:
{"hour": 7, "minute": 32}
